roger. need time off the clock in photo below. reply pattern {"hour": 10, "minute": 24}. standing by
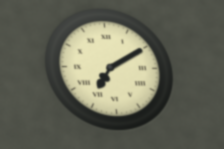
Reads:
{"hour": 7, "minute": 10}
